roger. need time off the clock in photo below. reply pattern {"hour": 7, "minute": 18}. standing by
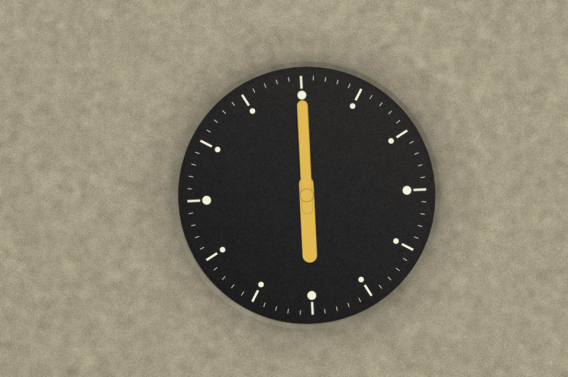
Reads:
{"hour": 6, "minute": 0}
